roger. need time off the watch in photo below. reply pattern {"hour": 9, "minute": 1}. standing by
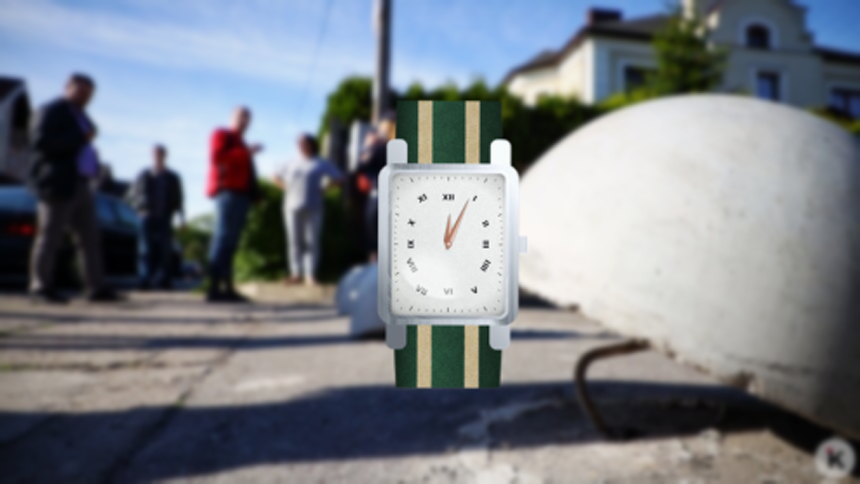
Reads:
{"hour": 12, "minute": 4}
